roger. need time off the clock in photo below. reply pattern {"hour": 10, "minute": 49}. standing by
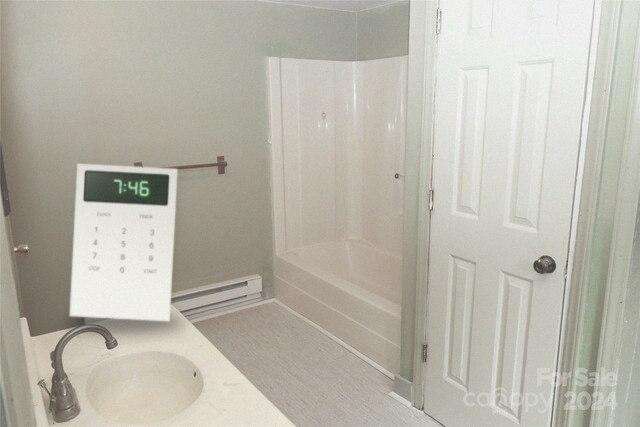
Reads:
{"hour": 7, "minute": 46}
